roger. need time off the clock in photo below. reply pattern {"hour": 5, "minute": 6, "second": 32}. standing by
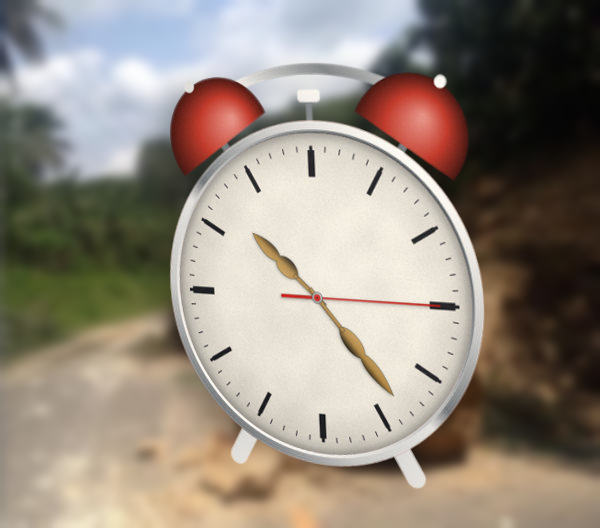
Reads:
{"hour": 10, "minute": 23, "second": 15}
